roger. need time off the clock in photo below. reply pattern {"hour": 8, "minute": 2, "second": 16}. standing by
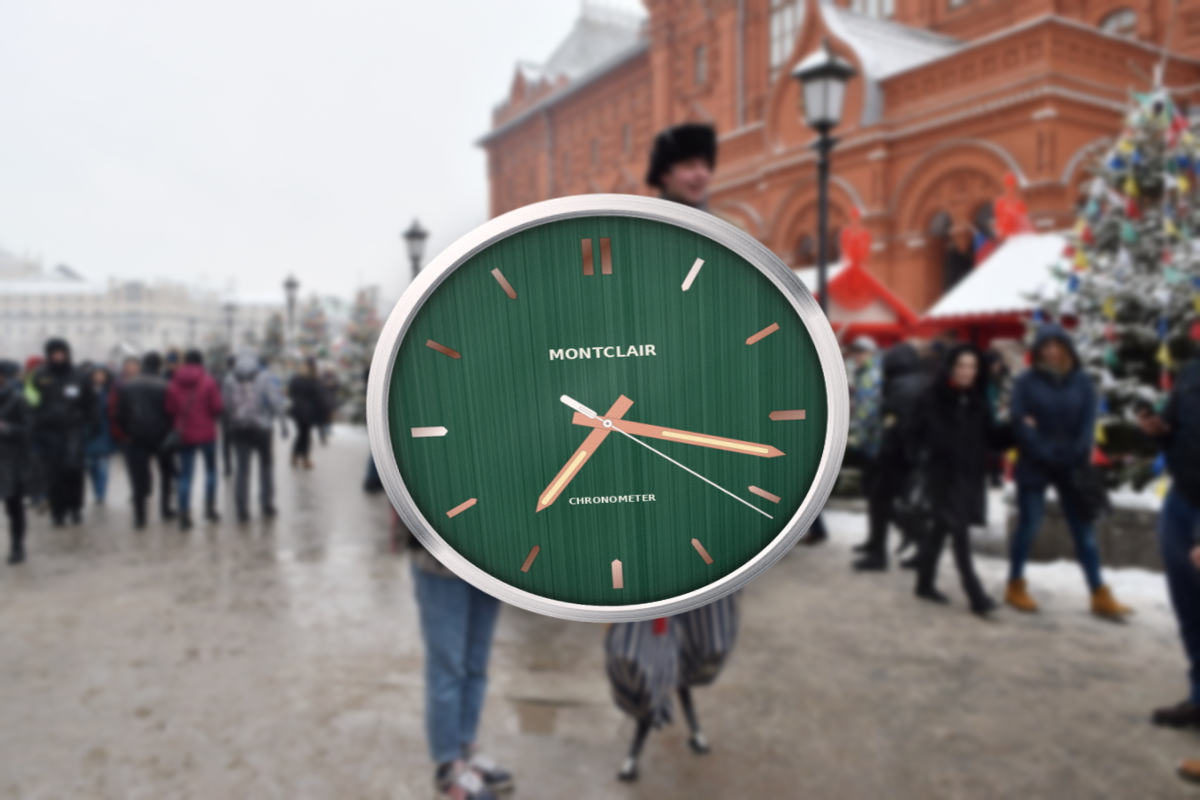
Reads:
{"hour": 7, "minute": 17, "second": 21}
